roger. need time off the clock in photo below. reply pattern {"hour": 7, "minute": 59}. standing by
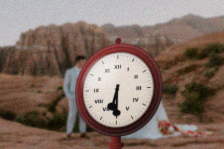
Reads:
{"hour": 6, "minute": 30}
